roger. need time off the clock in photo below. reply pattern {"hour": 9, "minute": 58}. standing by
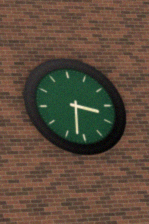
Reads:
{"hour": 3, "minute": 32}
